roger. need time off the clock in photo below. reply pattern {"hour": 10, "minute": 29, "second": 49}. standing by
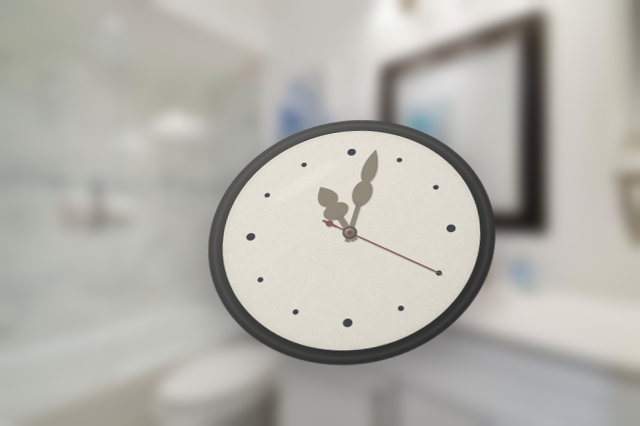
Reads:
{"hour": 11, "minute": 2, "second": 20}
